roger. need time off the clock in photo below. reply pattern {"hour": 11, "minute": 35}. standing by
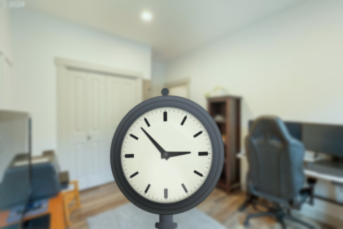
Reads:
{"hour": 2, "minute": 53}
